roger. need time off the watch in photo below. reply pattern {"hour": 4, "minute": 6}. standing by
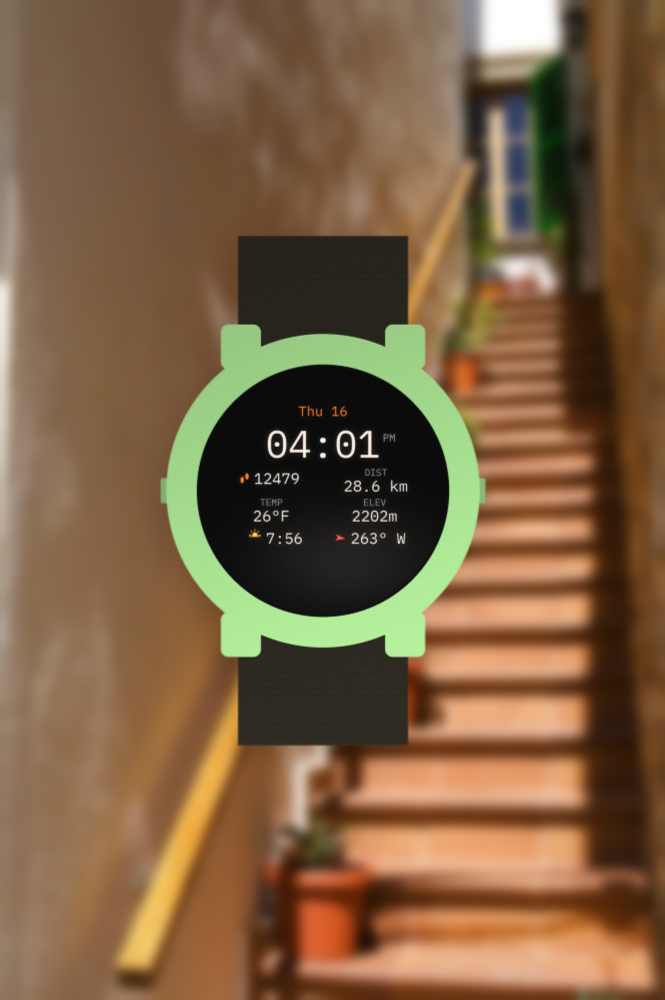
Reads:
{"hour": 4, "minute": 1}
